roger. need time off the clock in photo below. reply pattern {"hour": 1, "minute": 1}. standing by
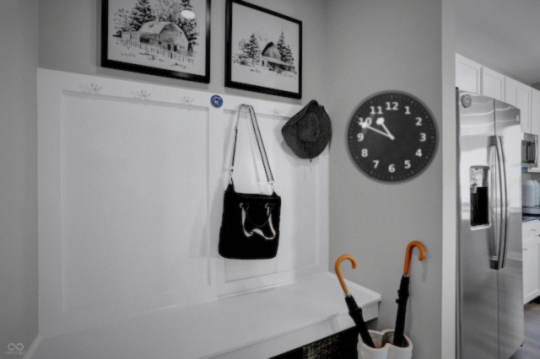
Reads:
{"hour": 10, "minute": 49}
